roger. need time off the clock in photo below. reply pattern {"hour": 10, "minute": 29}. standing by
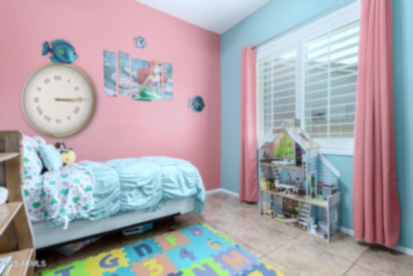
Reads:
{"hour": 3, "minute": 15}
